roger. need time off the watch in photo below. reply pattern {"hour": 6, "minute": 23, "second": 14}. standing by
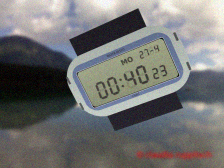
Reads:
{"hour": 0, "minute": 40, "second": 23}
